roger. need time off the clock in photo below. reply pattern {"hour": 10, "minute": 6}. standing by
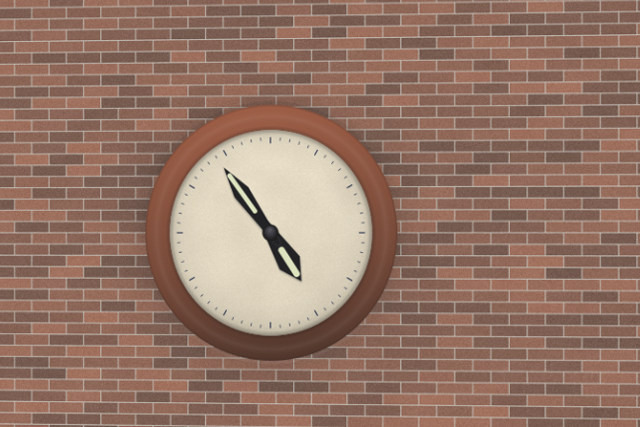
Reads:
{"hour": 4, "minute": 54}
